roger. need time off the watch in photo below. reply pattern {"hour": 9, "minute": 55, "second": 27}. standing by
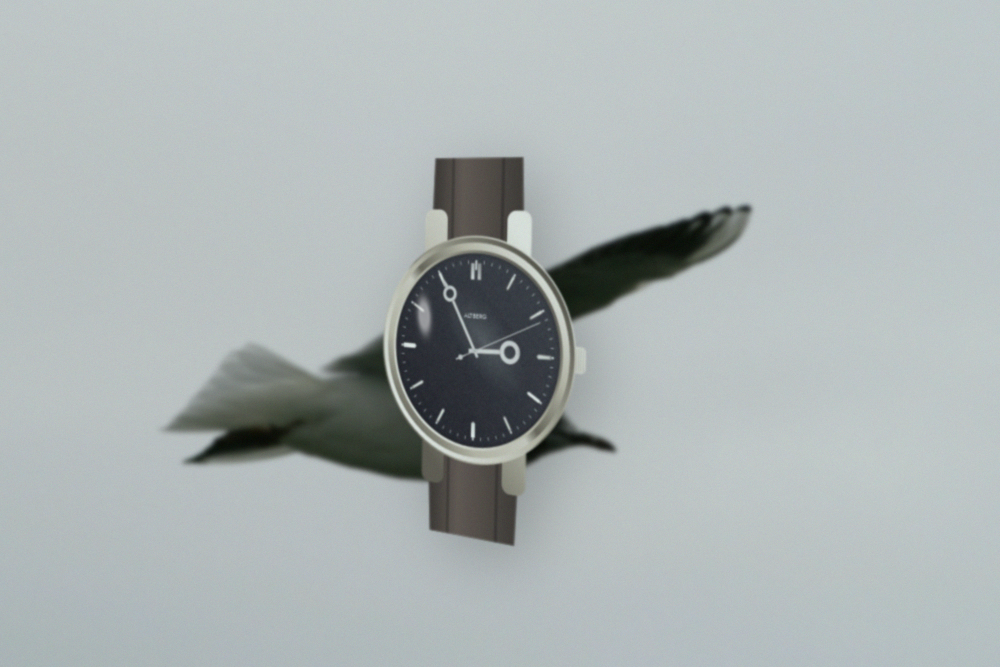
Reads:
{"hour": 2, "minute": 55, "second": 11}
